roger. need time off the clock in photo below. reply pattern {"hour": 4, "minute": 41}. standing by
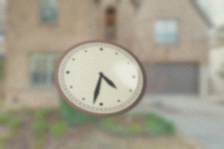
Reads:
{"hour": 4, "minute": 32}
